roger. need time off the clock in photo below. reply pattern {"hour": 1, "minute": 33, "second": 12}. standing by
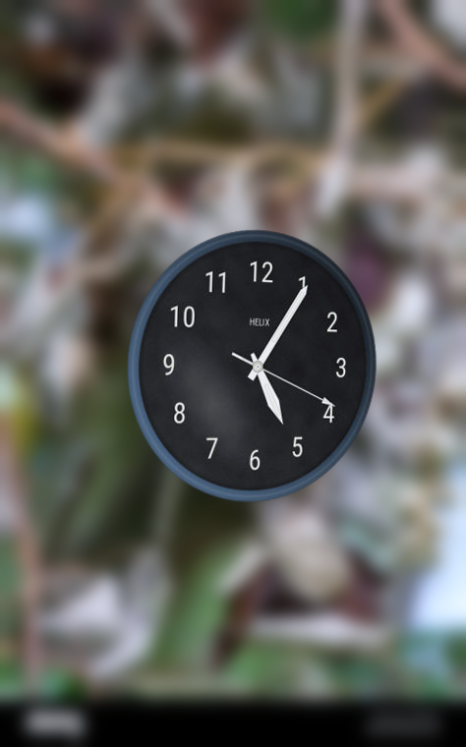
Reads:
{"hour": 5, "minute": 5, "second": 19}
